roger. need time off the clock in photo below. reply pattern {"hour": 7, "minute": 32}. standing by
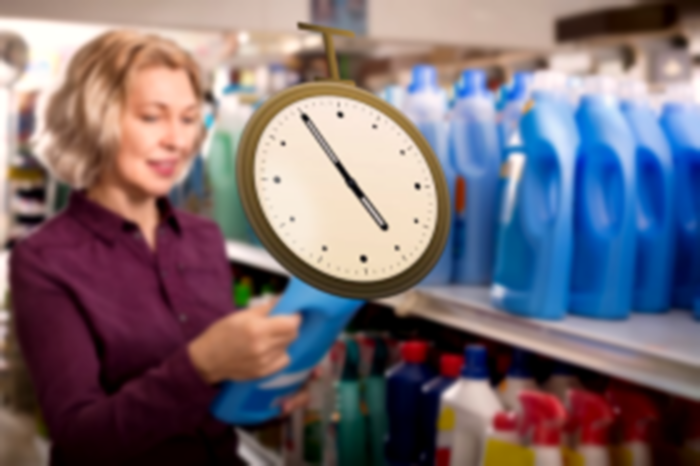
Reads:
{"hour": 4, "minute": 55}
